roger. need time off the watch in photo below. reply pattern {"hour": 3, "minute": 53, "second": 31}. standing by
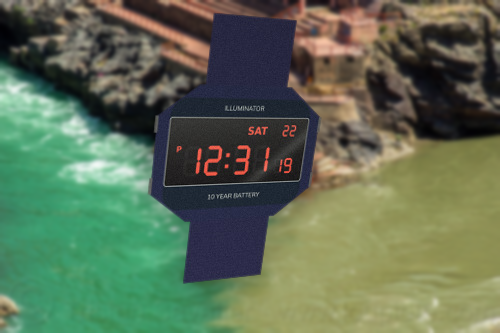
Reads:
{"hour": 12, "minute": 31, "second": 19}
